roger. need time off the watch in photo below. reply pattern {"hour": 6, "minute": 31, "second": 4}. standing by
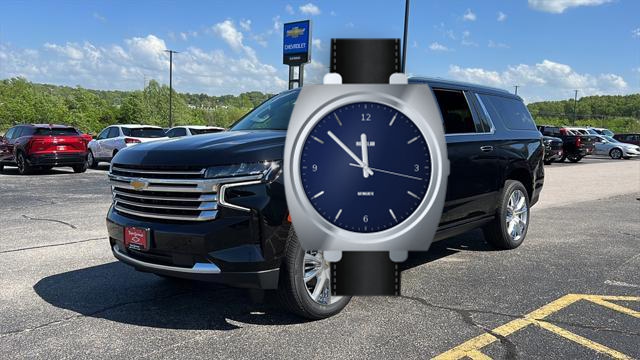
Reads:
{"hour": 11, "minute": 52, "second": 17}
